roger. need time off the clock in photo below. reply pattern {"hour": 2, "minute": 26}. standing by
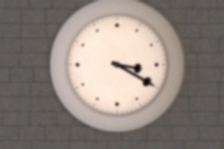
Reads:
{"hour": 3, "minute": 20}
